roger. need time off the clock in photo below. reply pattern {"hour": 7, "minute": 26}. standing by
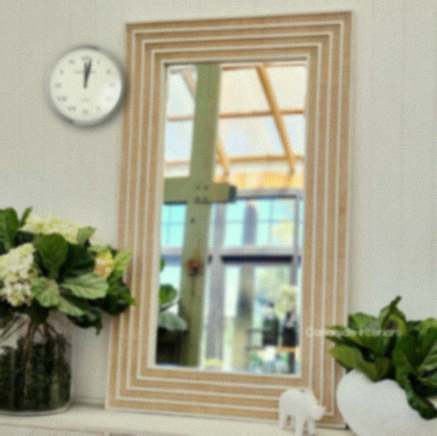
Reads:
{"hour": 12, "minute": 2}
